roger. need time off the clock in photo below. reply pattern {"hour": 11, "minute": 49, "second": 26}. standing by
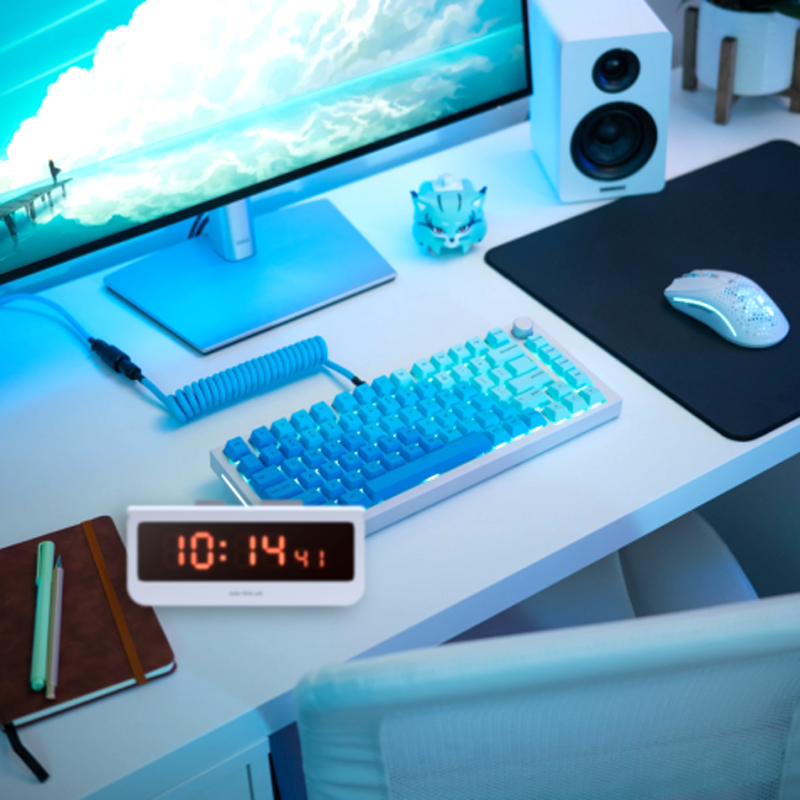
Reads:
{"hour": 10, "minute": 14, "second": 41}
